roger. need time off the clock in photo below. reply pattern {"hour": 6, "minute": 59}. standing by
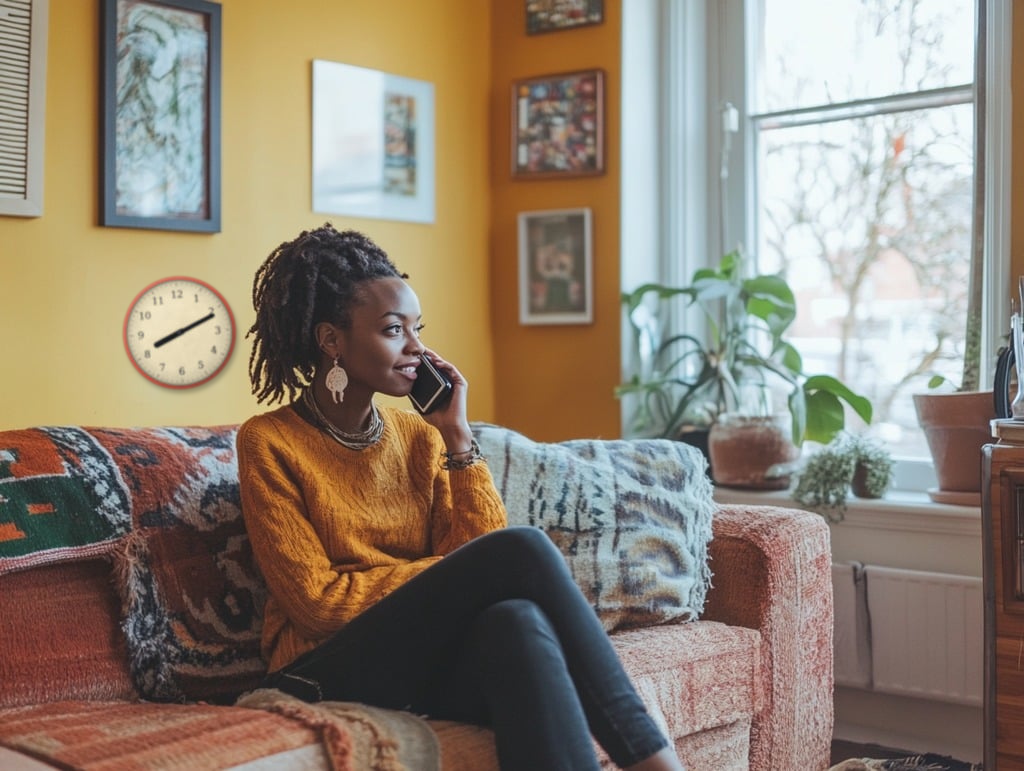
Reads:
{"hour": 8, "minute": 11}
